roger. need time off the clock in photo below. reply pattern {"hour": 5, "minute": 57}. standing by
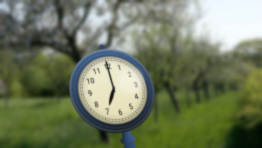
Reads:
{"hour": 7, "minute": 0}
